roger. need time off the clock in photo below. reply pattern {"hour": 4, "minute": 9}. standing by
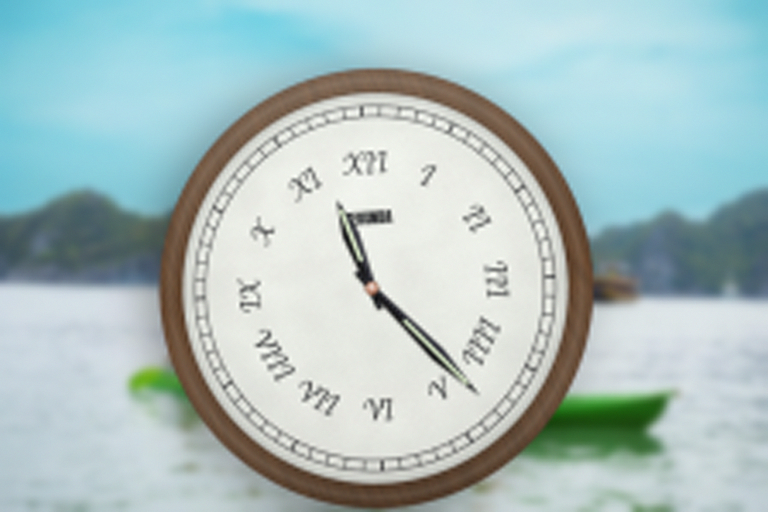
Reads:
{"hour": 11, "minute": 23}
